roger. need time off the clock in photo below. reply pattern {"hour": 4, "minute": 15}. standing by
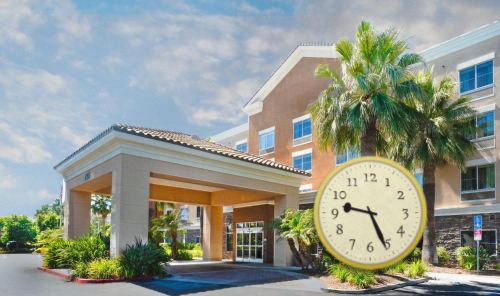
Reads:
{"hour": 9, "minute": 26}
